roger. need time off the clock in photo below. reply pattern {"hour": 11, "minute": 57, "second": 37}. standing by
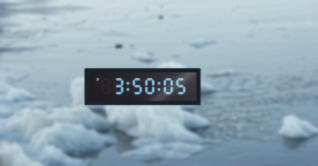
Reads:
{"hour": 3, "minute": 50, "second": 5}
